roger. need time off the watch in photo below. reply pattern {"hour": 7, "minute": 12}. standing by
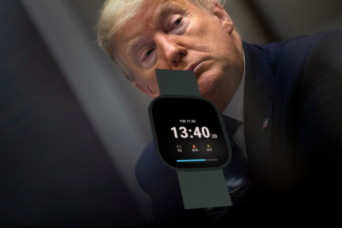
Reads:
{"hour": 13, "minute": 40}
